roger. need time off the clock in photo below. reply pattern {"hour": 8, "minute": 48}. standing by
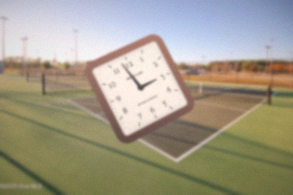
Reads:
{"hour": 2, "minute": 58}
